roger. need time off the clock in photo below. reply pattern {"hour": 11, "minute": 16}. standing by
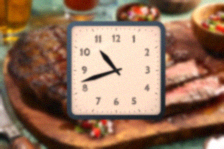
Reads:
{"hour": 10, "minute": 42}
